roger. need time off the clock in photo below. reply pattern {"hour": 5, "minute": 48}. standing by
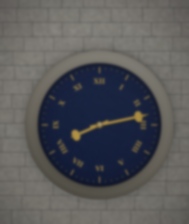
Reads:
{"hour": 8, "minute": 13}
